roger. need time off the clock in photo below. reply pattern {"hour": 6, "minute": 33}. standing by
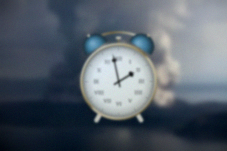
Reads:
{"hour": 1, "minute": 58}
